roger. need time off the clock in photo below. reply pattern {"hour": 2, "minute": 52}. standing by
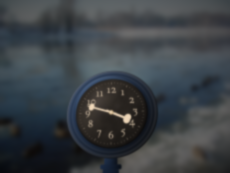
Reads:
{"hour": 3, "minute": 48}
